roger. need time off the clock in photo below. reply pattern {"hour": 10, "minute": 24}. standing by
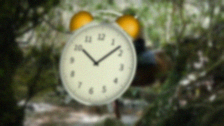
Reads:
{"hour": 10, "minute": 8}
